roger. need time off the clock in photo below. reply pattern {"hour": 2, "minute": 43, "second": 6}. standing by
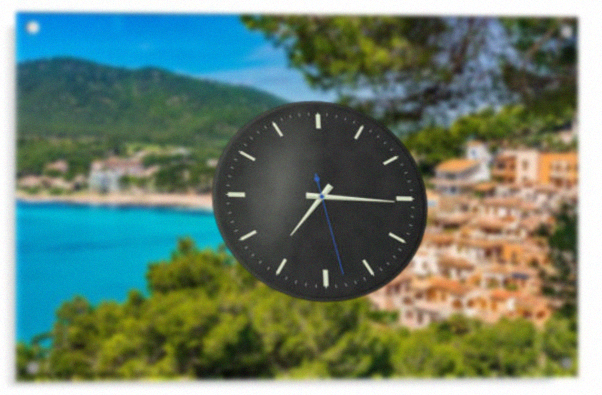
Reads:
{"hour": 7, "minute": 15, "second": 28}
